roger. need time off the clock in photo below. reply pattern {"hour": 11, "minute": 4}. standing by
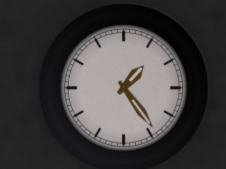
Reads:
{"hour": 1, "minute": 24}
